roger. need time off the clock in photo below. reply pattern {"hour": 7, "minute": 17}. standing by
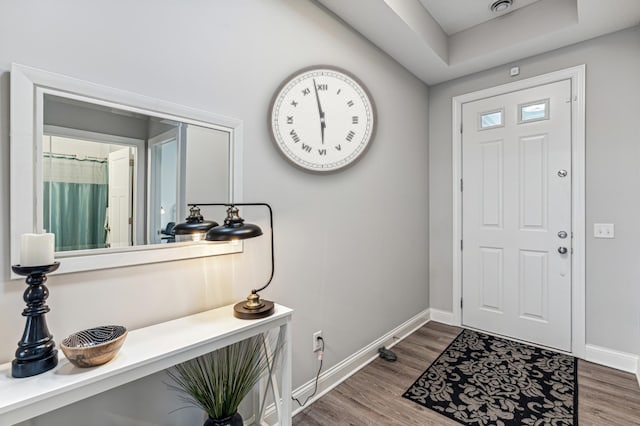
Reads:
{"hour": 5, "minute": 58}
